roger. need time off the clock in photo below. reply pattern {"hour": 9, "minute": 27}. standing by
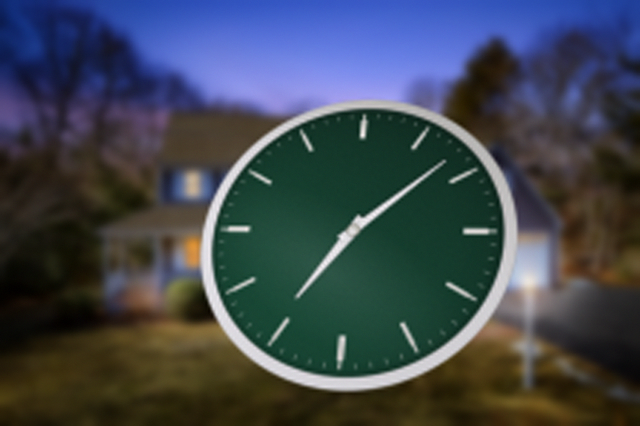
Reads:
{"hour": 7, "minute": 8}
